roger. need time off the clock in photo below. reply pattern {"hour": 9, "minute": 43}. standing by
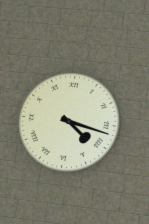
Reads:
{"hour": 4, "minute": 17}
